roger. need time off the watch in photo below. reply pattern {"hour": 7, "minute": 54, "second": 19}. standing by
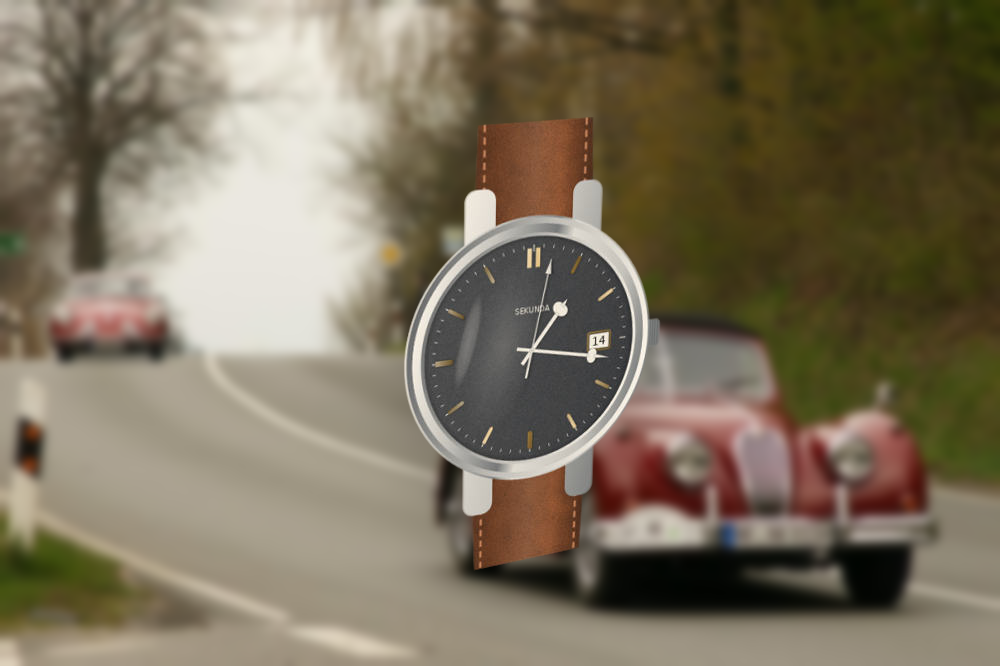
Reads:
{"hour": 1, "minute": 17, "second": 2}
